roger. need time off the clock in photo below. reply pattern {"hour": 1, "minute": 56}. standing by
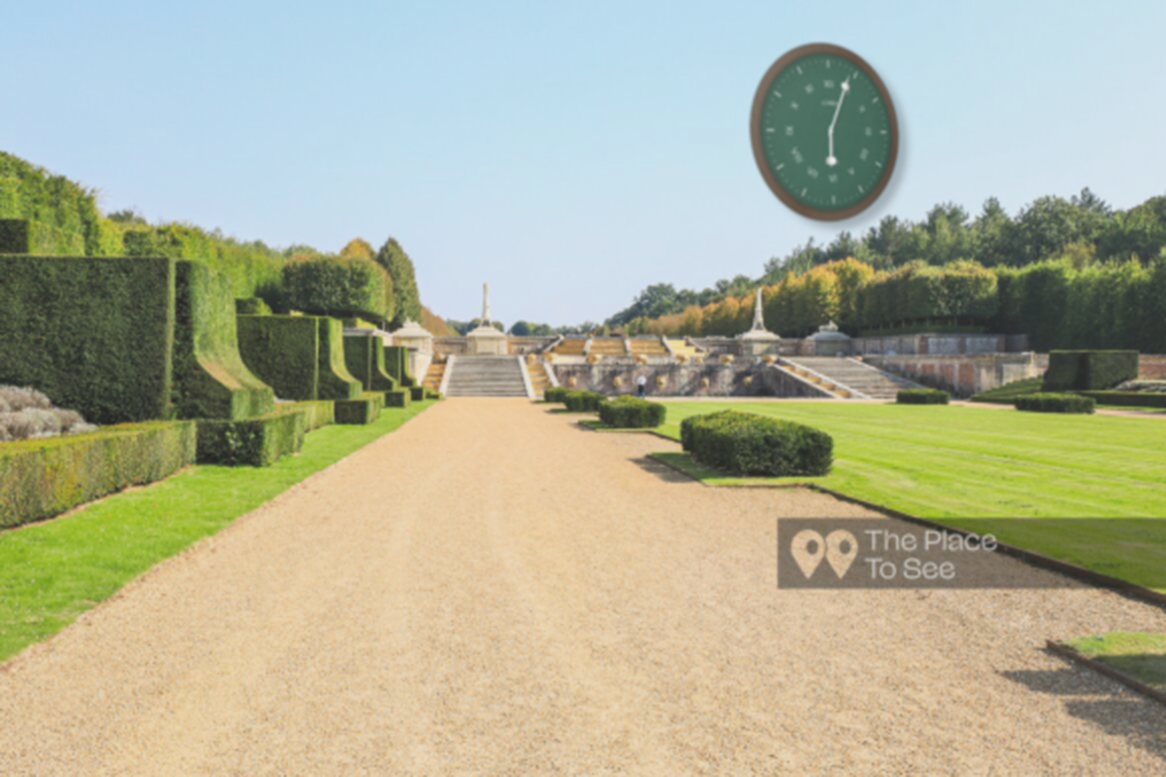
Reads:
{"hour": 6, "minute": 4}
